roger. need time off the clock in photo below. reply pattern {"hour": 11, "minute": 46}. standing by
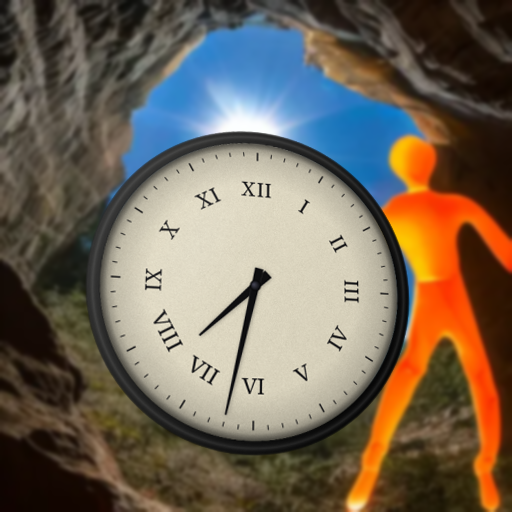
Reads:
{"hour": 7, "minute": 32}
